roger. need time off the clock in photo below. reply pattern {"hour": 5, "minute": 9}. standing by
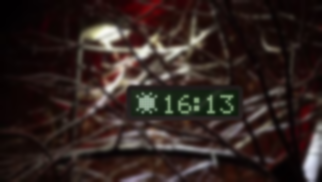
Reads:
{"hour": 16, "minute": 13}
